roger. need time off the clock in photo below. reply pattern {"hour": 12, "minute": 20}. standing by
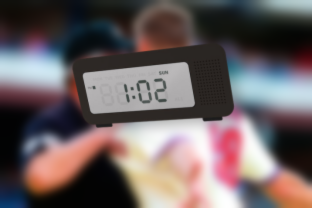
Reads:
{"hour": 1, "minute": 2}
